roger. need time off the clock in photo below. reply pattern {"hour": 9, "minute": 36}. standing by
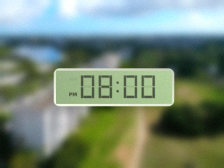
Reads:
{"hour": 8, "minute": 0}
